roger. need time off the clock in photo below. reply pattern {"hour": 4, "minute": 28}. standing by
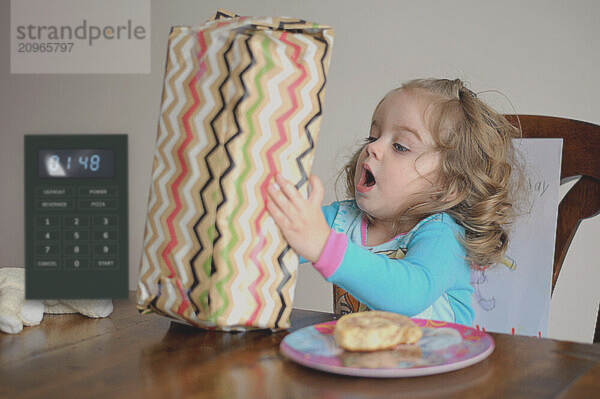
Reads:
{"hour": 1, "minute": 48}
